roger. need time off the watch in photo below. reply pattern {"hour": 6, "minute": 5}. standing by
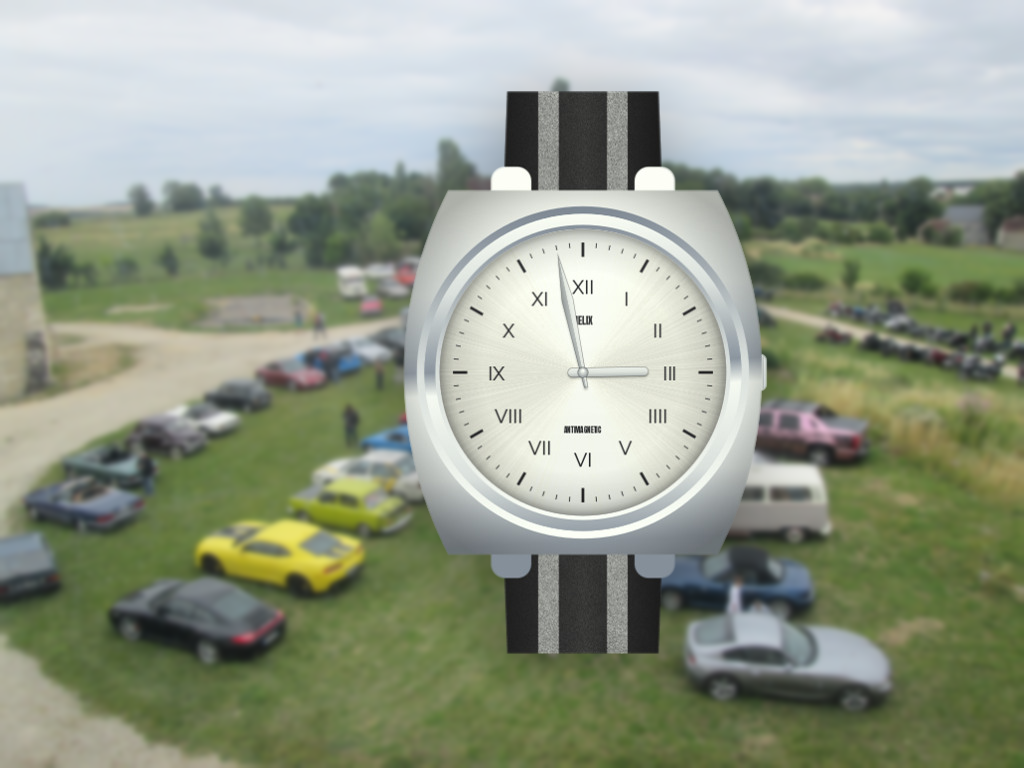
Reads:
{"hour": 2, "minute": 58}
